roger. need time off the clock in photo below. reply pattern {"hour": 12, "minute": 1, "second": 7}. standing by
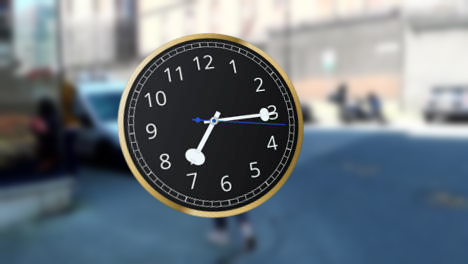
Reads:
{"hour": 7, "minute": 15, "second": 17}
